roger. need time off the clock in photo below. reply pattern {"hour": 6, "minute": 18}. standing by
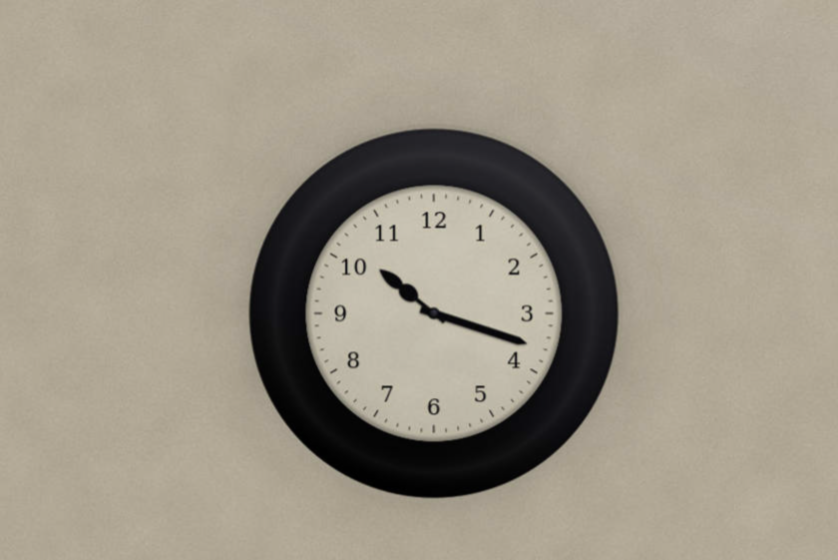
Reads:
{"hour": 10, "minute": 18}
